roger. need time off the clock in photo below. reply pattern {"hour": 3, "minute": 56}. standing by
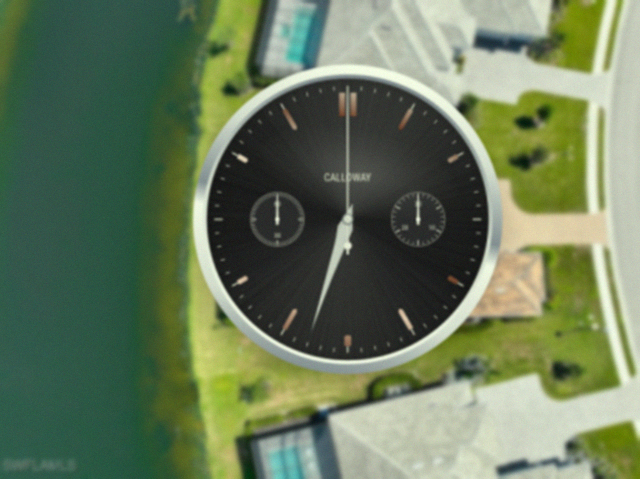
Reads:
{"hour": 6, "minute": 33}
